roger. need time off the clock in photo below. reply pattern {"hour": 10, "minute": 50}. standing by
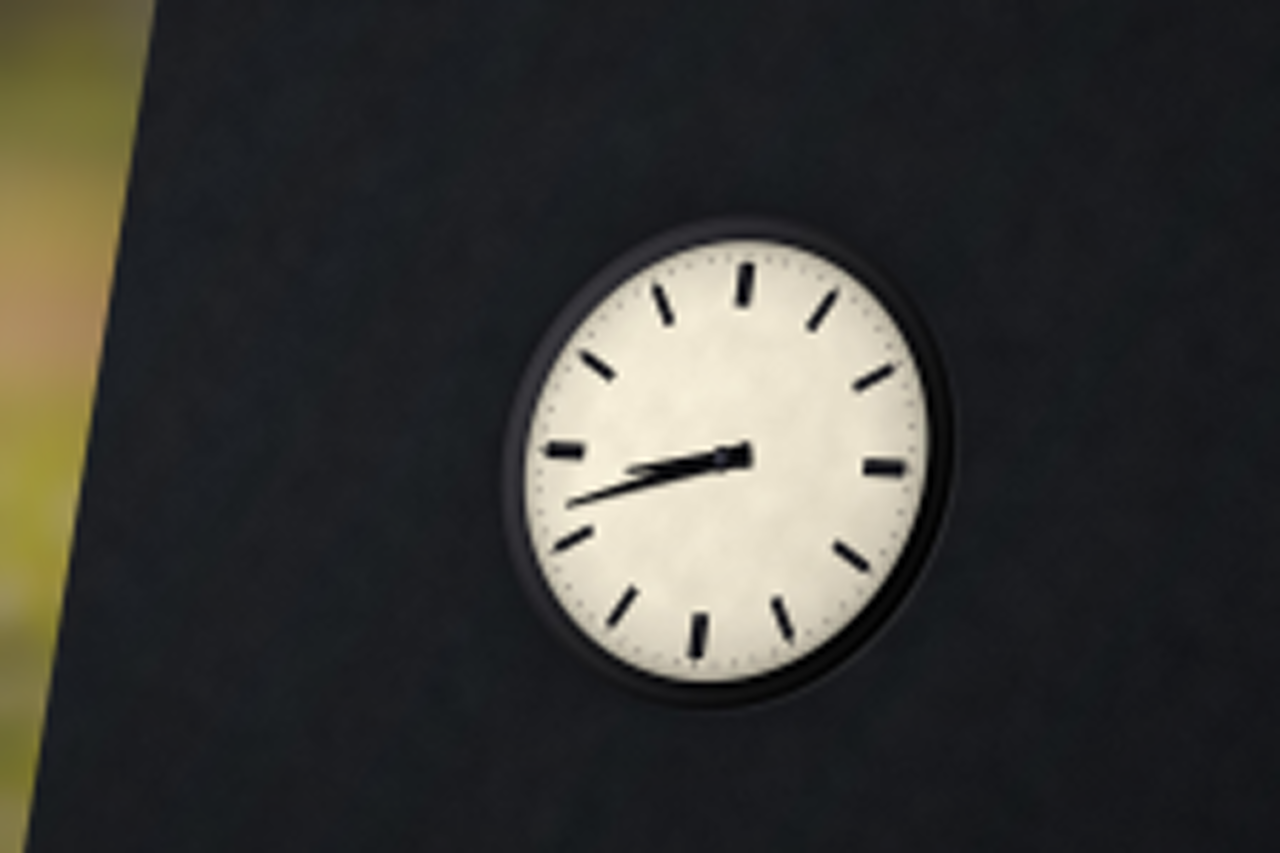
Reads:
{"hour": 8, "minute": 42}
